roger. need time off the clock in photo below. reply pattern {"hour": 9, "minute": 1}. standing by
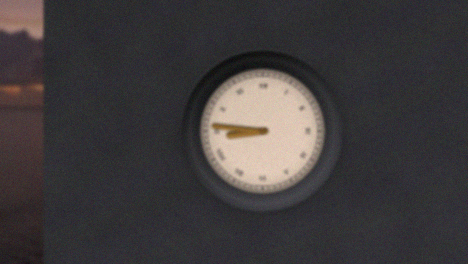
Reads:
{"hour": 8, "minute": 46}
